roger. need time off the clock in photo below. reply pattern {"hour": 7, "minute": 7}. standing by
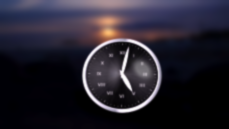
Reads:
{"hour": 5, "minute": 2}
